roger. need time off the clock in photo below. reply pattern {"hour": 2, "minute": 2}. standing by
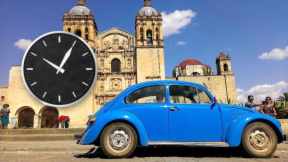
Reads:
{"hour": 10, "minute": 5}
